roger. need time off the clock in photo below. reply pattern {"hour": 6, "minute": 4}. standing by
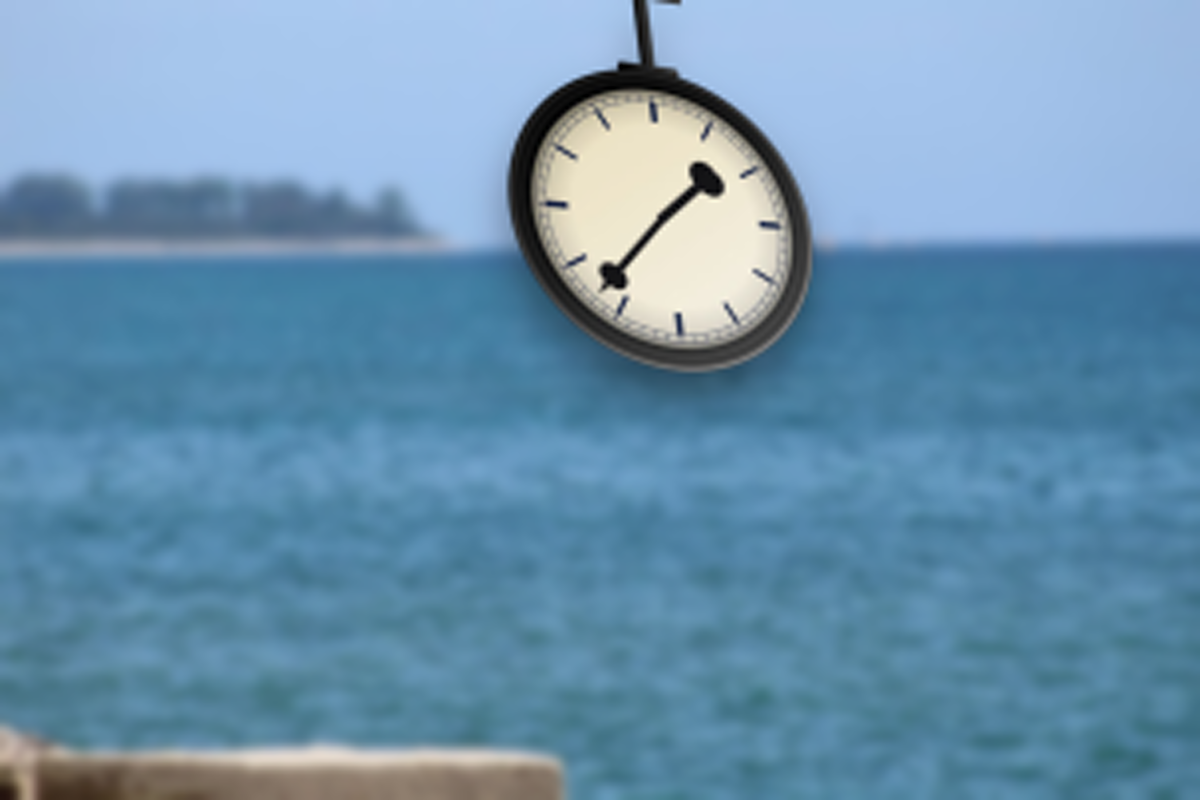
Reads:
{"hour": 1, "minute": 37}
